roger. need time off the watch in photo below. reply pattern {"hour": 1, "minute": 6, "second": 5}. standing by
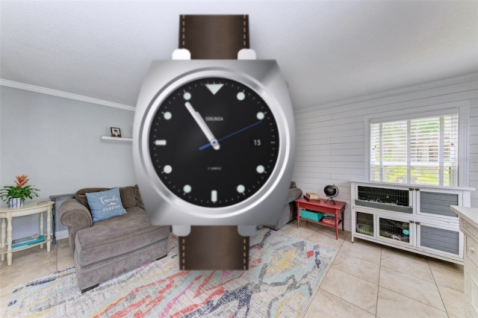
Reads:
{"hour": 10, "minute": 54, "second": 11}
